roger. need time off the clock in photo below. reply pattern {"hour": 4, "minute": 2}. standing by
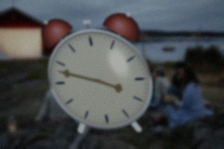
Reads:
{"hour": 3, "minute": 48}
